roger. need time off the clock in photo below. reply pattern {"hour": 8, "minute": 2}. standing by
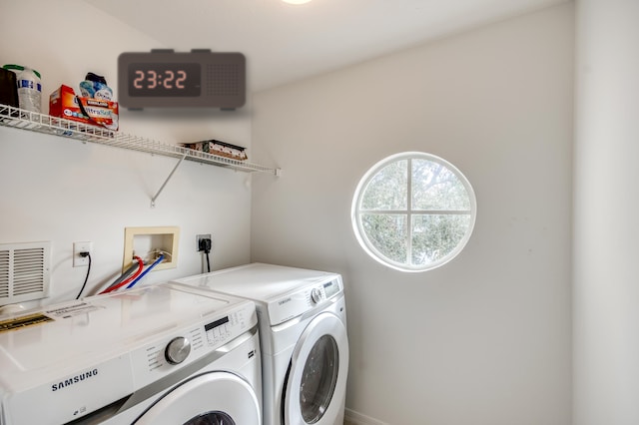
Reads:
{"hour": 23, "minute": 22}
